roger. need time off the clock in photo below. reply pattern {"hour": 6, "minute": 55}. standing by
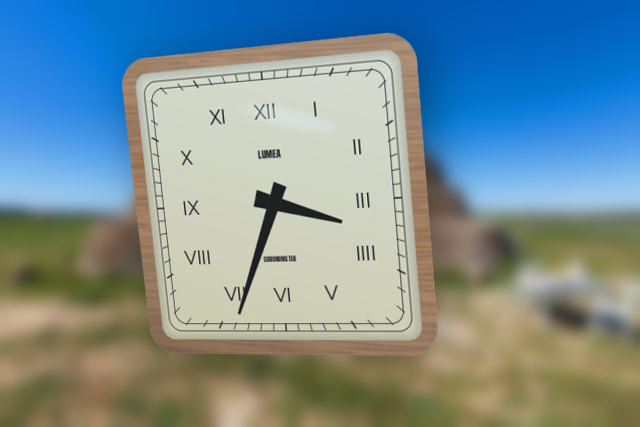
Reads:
{"hour": 3, "minute": 34}
